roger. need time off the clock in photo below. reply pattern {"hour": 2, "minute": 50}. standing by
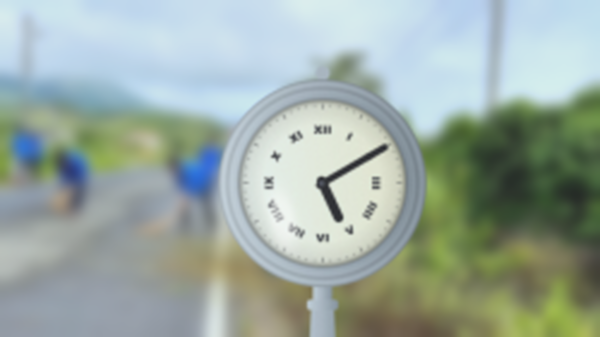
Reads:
{"hour": 5, "minute": 10}
